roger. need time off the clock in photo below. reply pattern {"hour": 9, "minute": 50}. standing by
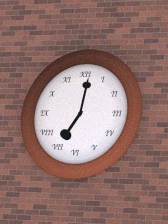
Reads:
{"hour": 7, "minute": 1}
